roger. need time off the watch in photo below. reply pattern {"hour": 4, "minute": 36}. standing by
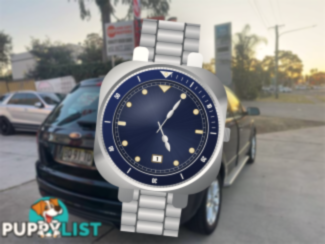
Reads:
{"hour": 5, "minute": 5}
